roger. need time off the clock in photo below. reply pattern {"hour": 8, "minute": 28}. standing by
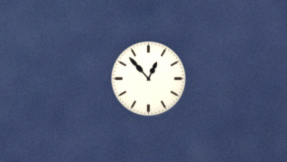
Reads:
{"hour": 12, "minute": 53}
